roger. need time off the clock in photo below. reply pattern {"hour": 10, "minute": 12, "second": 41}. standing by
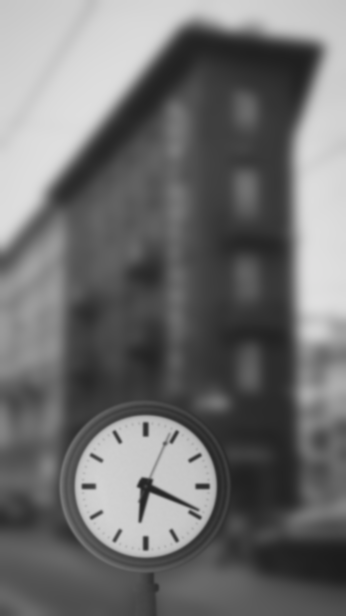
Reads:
{"hour": 6, "minute": 19, "second": 4}
